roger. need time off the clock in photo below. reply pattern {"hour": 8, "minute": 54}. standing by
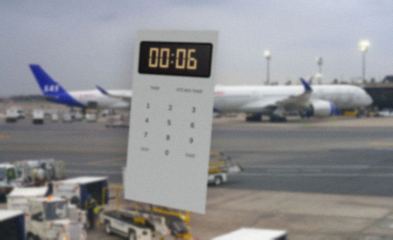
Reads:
{"hour": 0, "minute": 6}
